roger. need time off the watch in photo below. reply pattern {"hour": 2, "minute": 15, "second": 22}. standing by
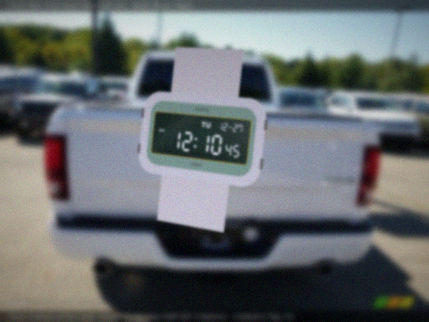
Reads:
{"hour": 12, "minute": 10, "second": 45}
